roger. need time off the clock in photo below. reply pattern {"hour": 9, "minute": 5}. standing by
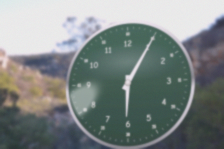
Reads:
{"hour": 6, "minute": 5}
